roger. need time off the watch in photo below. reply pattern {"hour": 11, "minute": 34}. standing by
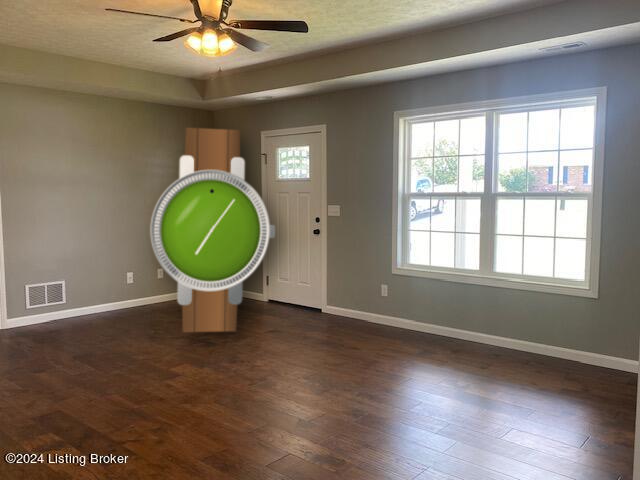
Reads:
{"hour": 7, "minute": 6}
